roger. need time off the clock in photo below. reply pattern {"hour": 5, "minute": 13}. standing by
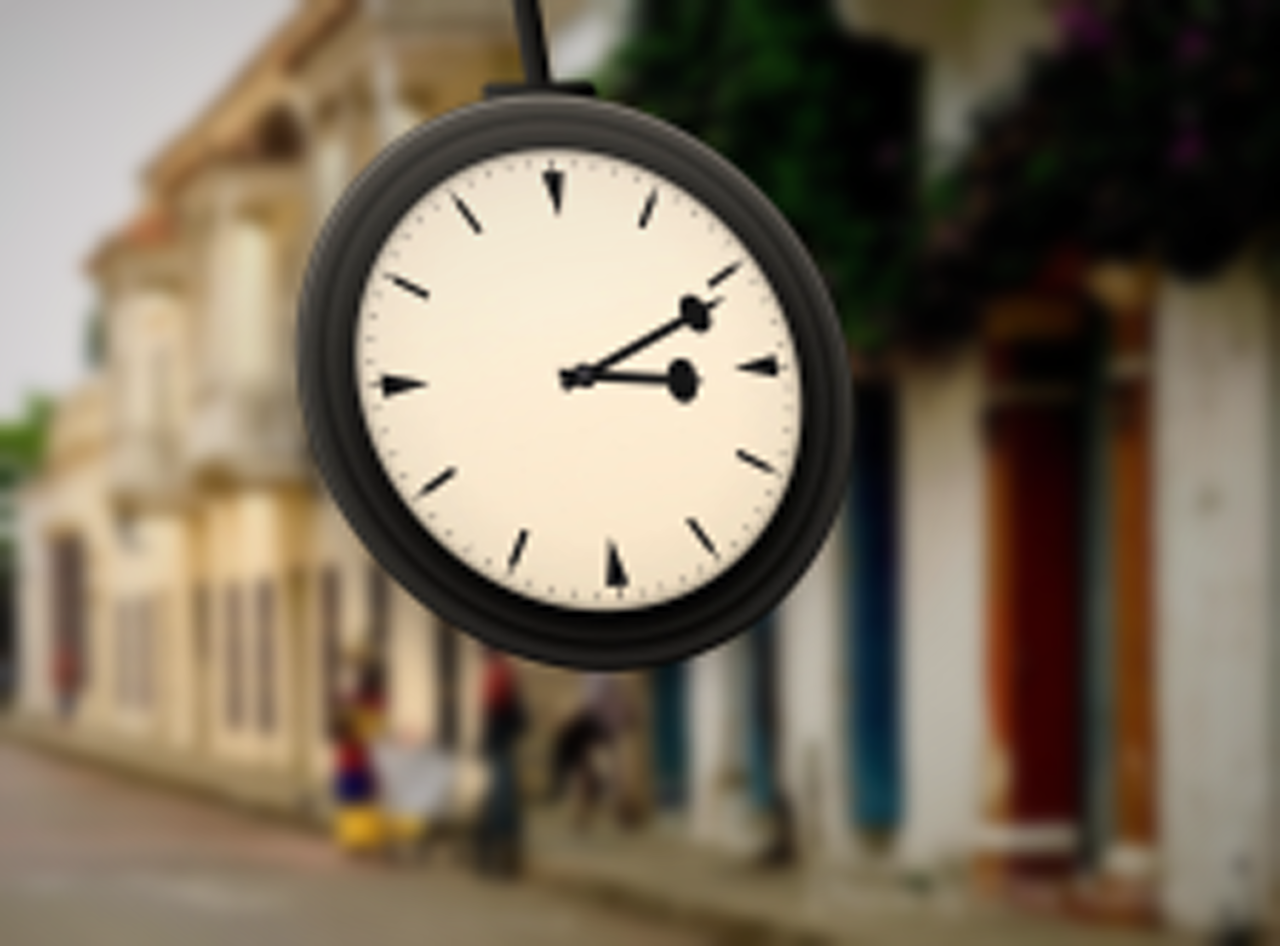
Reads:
{"hour": 3, "minute": 11}
